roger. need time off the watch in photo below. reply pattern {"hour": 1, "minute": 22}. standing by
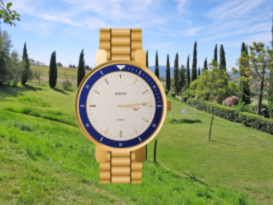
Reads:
{"hour": 3, "minute": 14}
